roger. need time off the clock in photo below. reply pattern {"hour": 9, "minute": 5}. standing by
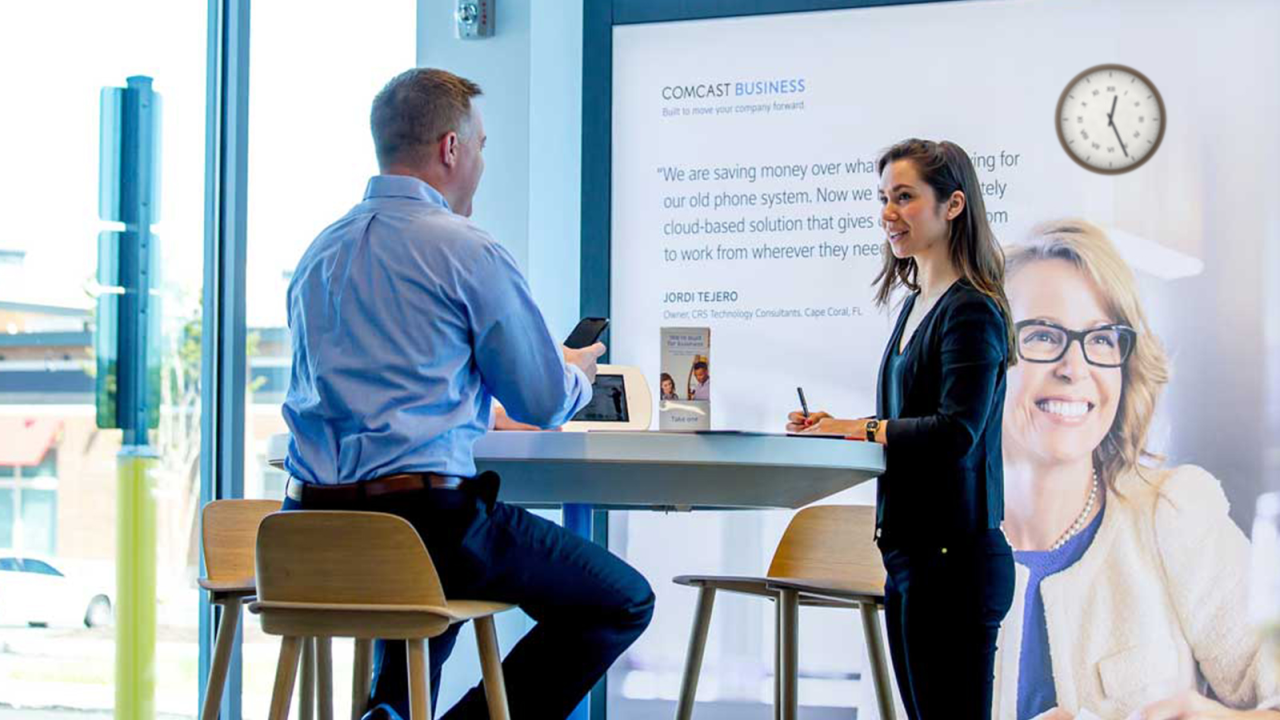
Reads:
{"hour": 12, "minute": 26}
